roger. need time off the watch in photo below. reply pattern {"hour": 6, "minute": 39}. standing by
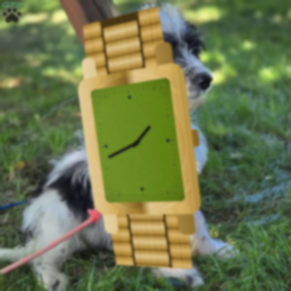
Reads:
{"hour": 1, "minute": 42}
